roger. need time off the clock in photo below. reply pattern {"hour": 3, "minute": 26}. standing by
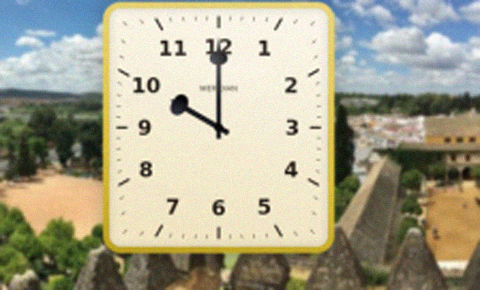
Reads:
{"hour": 10, "minute": 0}
